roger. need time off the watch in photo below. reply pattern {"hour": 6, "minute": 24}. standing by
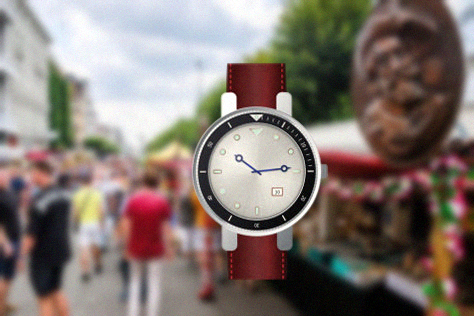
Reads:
{"hour": 10, "minute": 14}
